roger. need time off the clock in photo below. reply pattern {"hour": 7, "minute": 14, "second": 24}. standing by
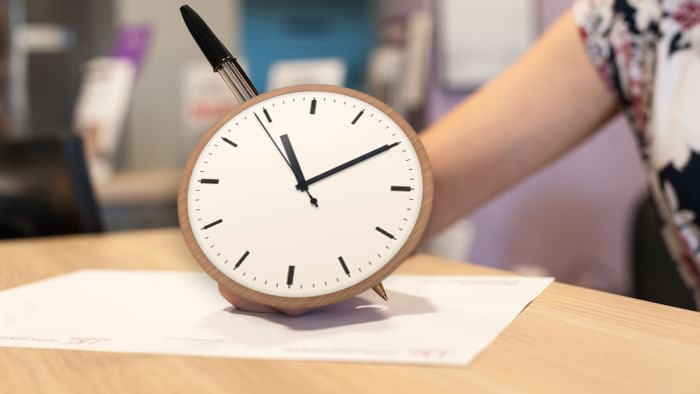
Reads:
{"hour": 11, "minute": 9, "second": 54}
